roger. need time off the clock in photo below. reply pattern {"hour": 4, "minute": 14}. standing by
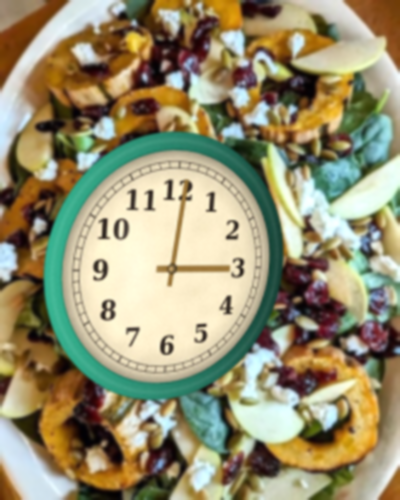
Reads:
{"hour": 3, "minute": 1}
